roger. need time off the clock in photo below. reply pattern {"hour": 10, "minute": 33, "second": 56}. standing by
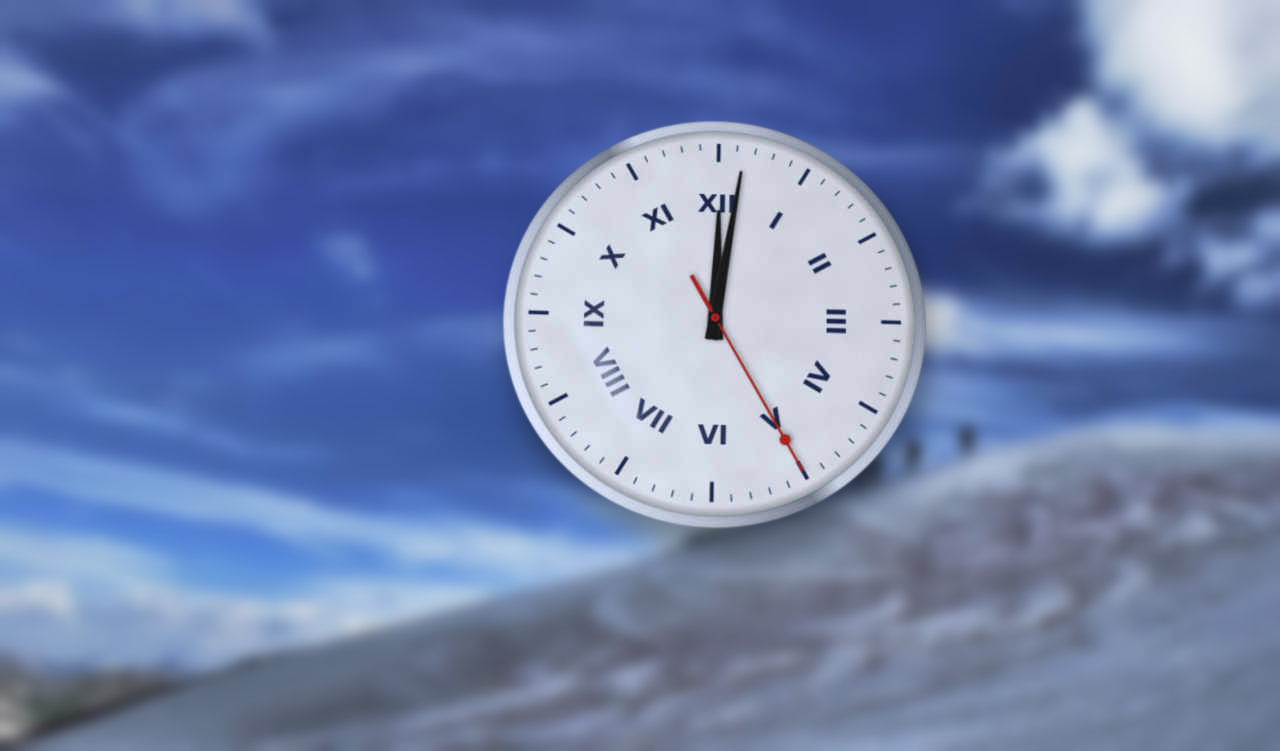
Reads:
{"hour": 12, "minute": 1, "second": 25}
